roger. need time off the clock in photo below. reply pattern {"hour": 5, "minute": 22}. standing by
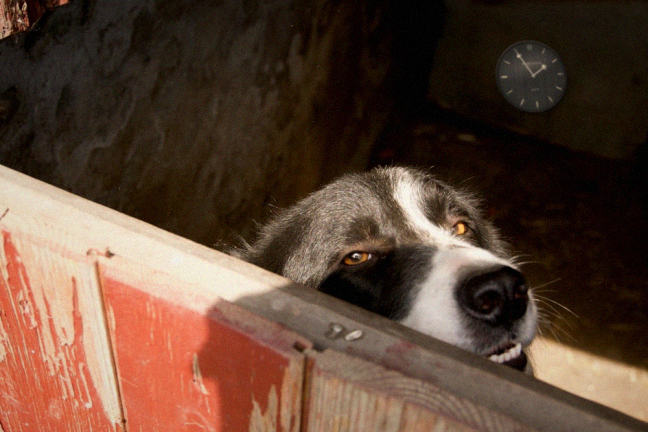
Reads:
{"hour": 1, "minute": 55}
